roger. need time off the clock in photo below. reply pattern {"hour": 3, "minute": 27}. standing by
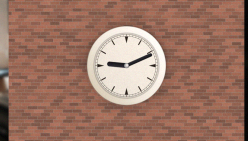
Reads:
{"hour": 9, "minute": 11}
